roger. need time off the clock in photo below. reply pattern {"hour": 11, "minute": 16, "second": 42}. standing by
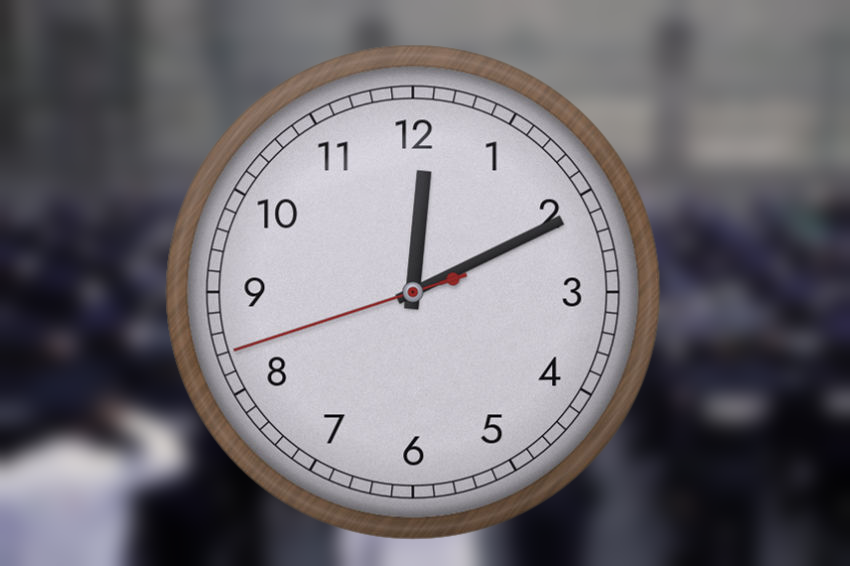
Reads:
{"hour": 12, "minute": 10, "second": 42}
